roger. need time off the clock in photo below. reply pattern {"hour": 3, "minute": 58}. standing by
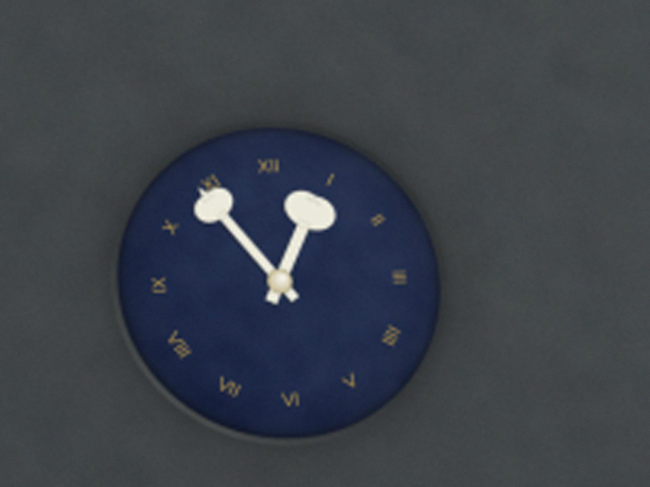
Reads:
{"hour": 12, "minute": 54}
